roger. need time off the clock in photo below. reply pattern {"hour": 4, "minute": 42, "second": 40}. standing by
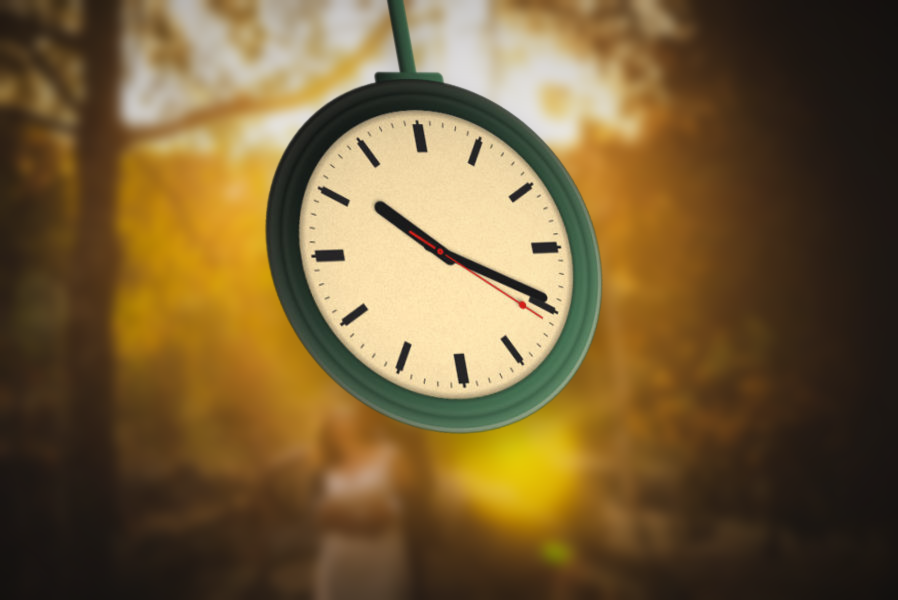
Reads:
{"hour": 10, "minute": 19, "second": 21}
